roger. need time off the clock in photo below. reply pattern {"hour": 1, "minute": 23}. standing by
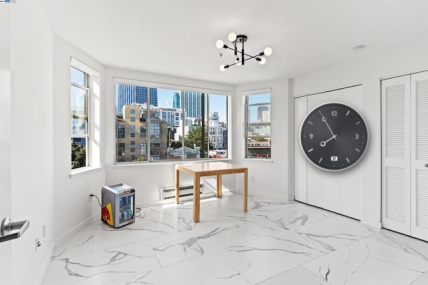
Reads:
{"hour": 7, "minute": 55}
